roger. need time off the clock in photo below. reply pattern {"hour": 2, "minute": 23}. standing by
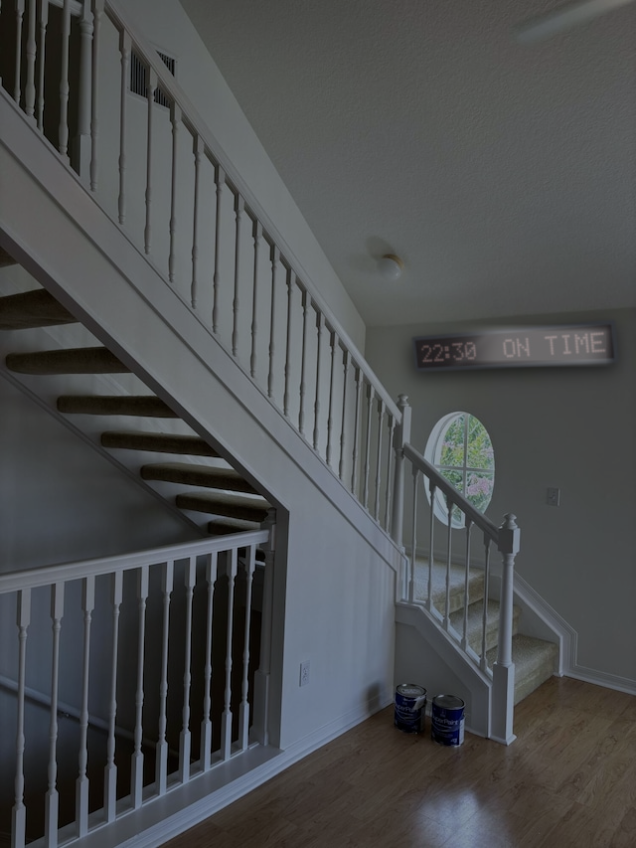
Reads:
{"hour": 22, "minute": 30}
